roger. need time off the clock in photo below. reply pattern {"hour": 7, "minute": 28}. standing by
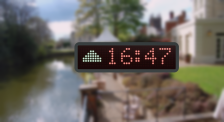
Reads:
{"hour": 16, "minute": 47}
